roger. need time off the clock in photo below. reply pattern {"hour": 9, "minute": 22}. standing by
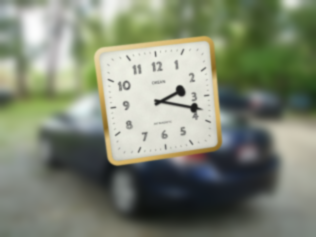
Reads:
{"hour": 2, "minute": 18}
